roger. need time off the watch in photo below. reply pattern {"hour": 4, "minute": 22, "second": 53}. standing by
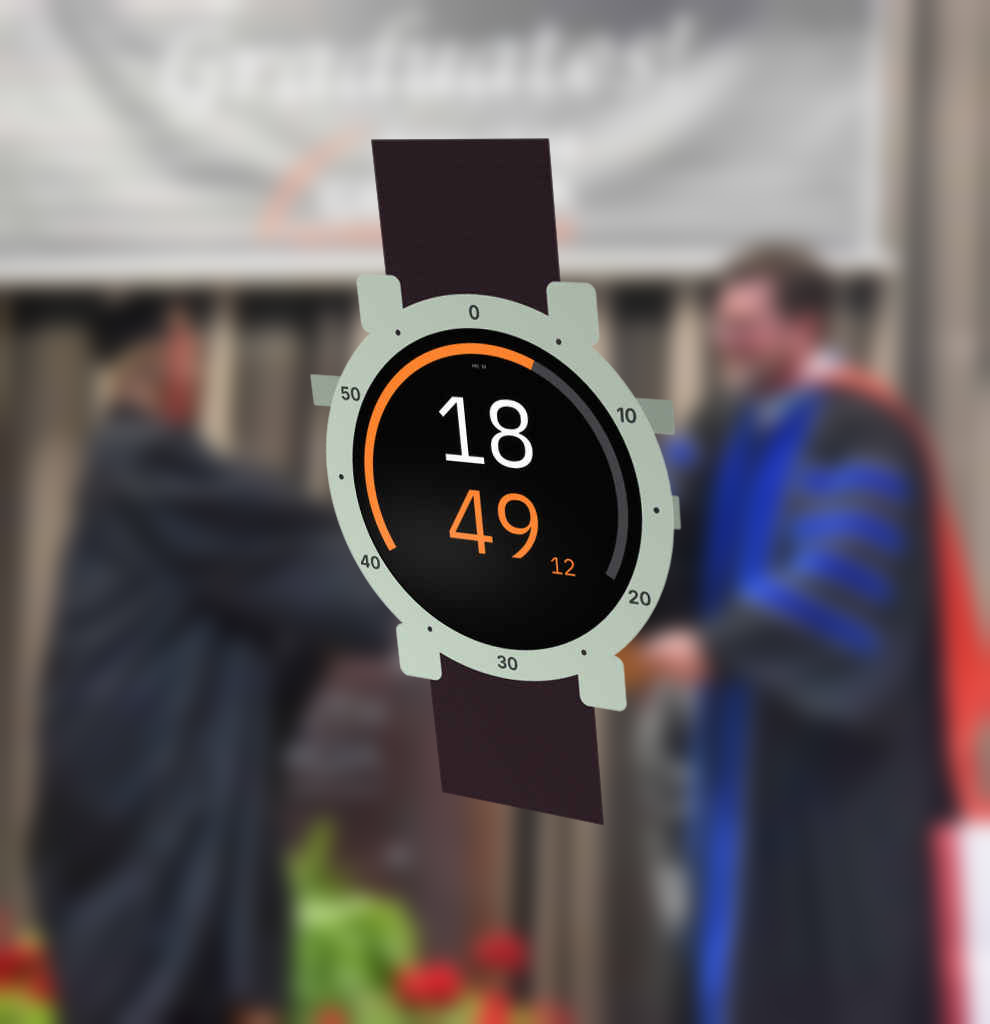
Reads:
{"hour": 18, "minute": 49, "second": 12}
